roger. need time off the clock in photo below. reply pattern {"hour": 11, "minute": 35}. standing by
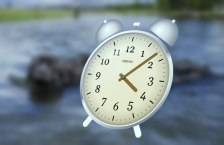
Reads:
{"hour": 4, "minute": 8}
